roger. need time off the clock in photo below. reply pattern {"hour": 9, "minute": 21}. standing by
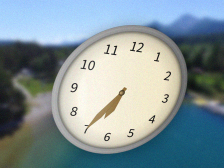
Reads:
{"hour": 6, "minute": 35}
